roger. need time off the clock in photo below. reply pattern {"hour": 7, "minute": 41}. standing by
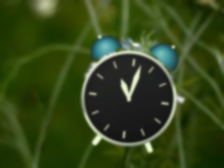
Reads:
{"hour": 11, "minute": 2}
